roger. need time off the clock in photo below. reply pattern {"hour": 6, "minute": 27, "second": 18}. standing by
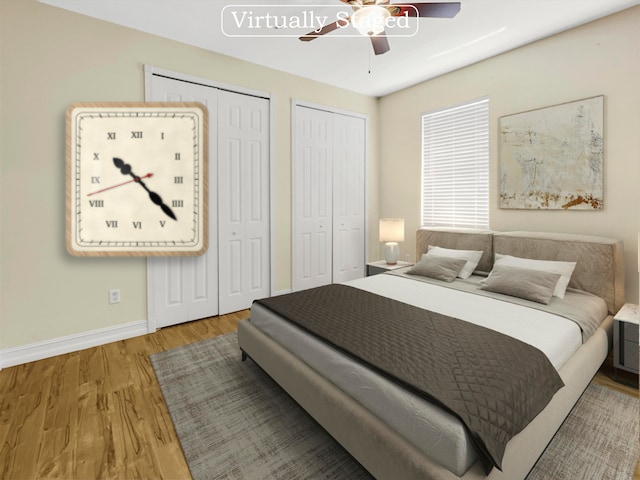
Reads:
{"hour": 10, "minute": 22, "second": 42}
